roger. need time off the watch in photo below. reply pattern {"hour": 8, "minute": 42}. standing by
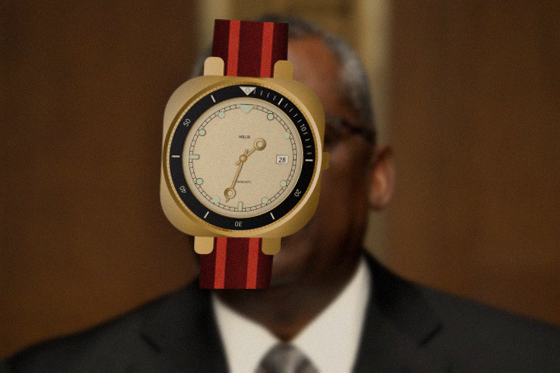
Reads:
{"hour": 1, "minute": 33}
